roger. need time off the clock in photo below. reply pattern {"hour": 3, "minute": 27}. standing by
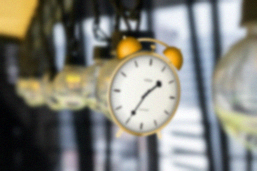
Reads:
{"hour": 1, "minute": 35}
